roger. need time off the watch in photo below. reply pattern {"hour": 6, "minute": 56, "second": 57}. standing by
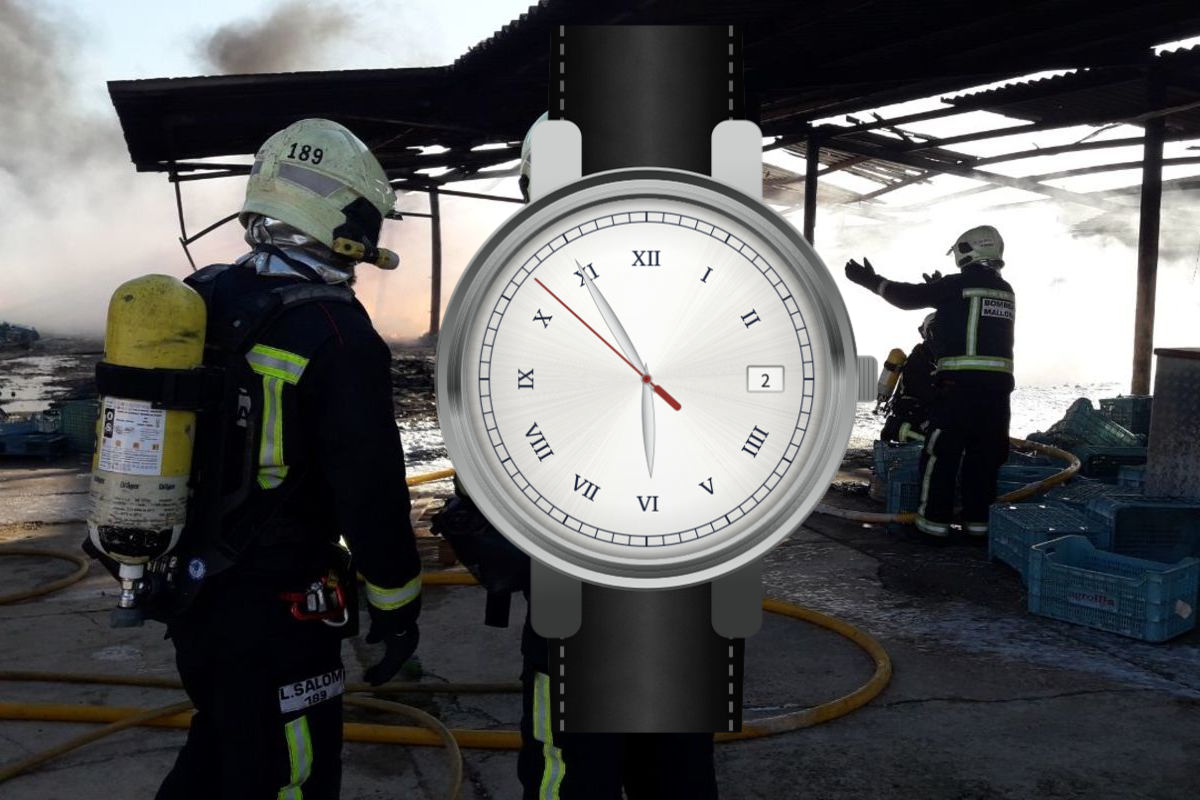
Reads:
{"hour": 5, "minute": 54, "second": 52}
